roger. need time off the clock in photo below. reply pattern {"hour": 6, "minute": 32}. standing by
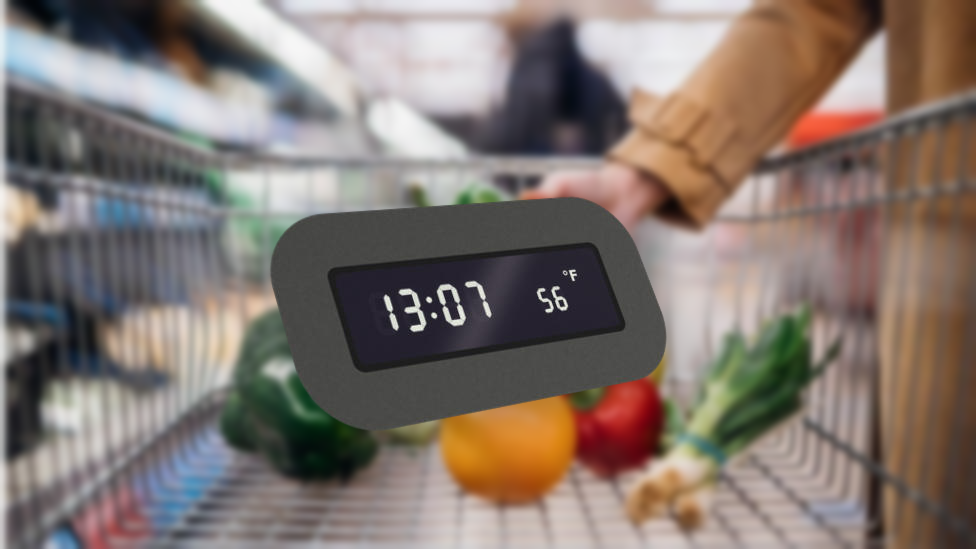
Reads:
{"hour": 13, "minute": 7}
